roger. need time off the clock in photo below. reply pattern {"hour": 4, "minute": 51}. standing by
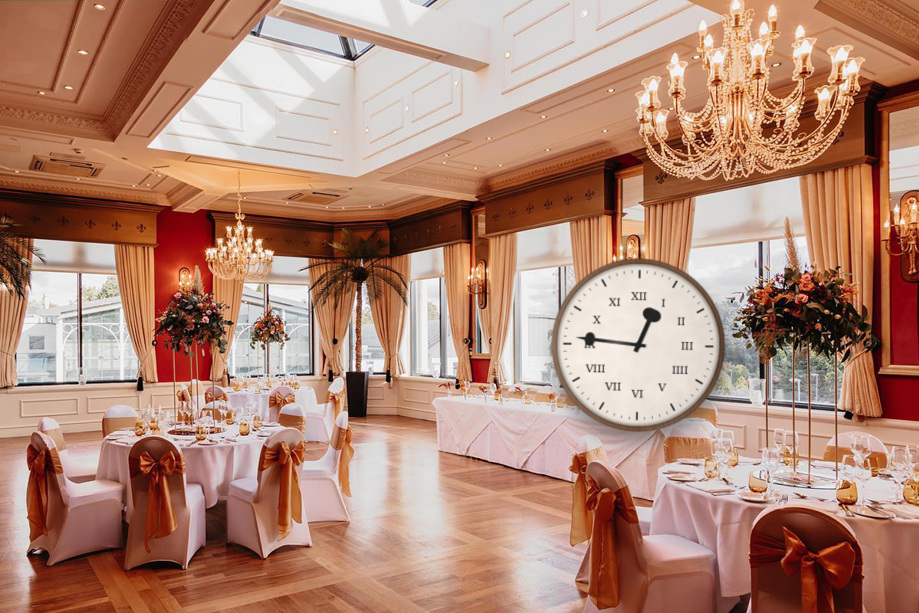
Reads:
{"hour": 12, "minute": 46}
